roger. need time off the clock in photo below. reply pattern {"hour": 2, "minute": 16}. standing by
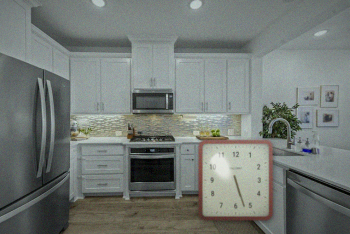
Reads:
{"hour": 5, "minute": 27}
